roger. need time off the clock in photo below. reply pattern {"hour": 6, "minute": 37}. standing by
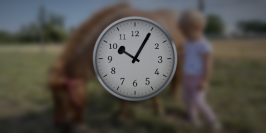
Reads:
{"hour": 10, "minute": 5}
